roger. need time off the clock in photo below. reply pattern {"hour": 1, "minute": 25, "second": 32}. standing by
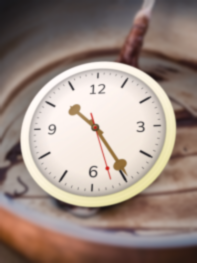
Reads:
{"hour": 10, "minute": 24, "second": 27}
